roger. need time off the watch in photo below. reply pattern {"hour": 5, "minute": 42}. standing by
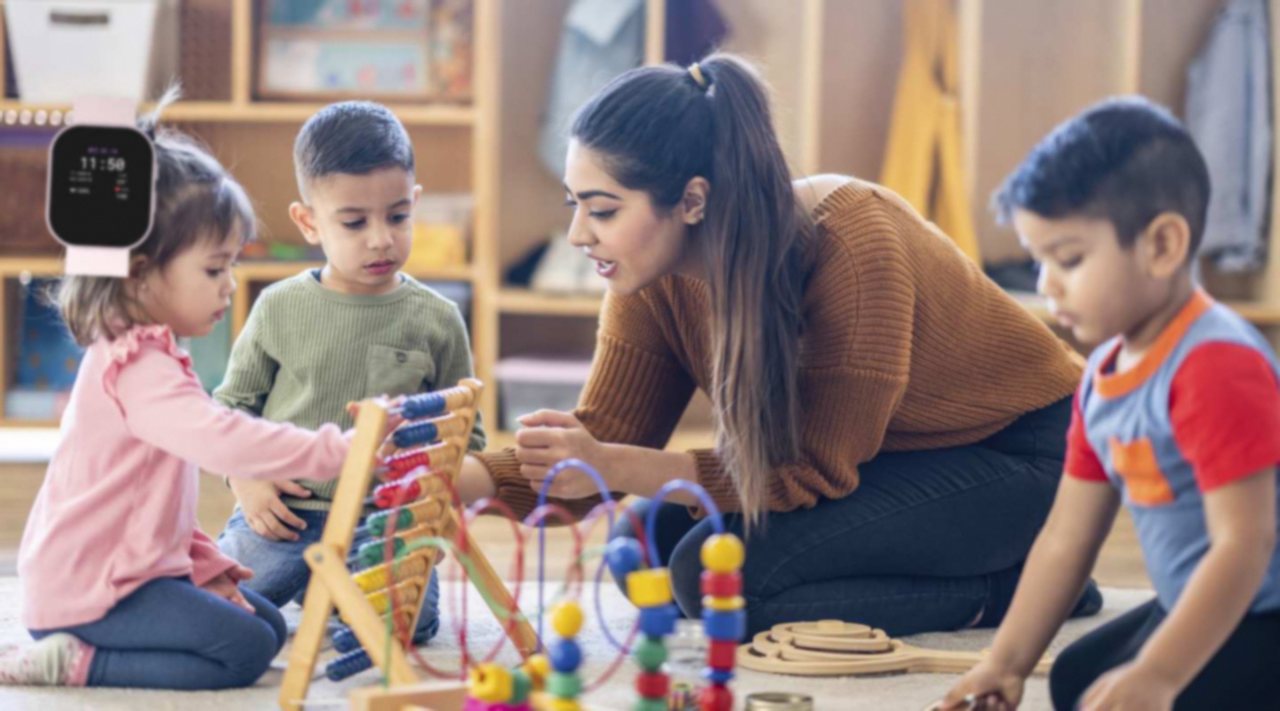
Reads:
{"hour": 11, "minute": 50}
